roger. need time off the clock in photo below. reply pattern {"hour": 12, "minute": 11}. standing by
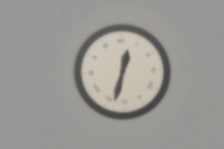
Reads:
{"hour": 12, "minute": 33}
